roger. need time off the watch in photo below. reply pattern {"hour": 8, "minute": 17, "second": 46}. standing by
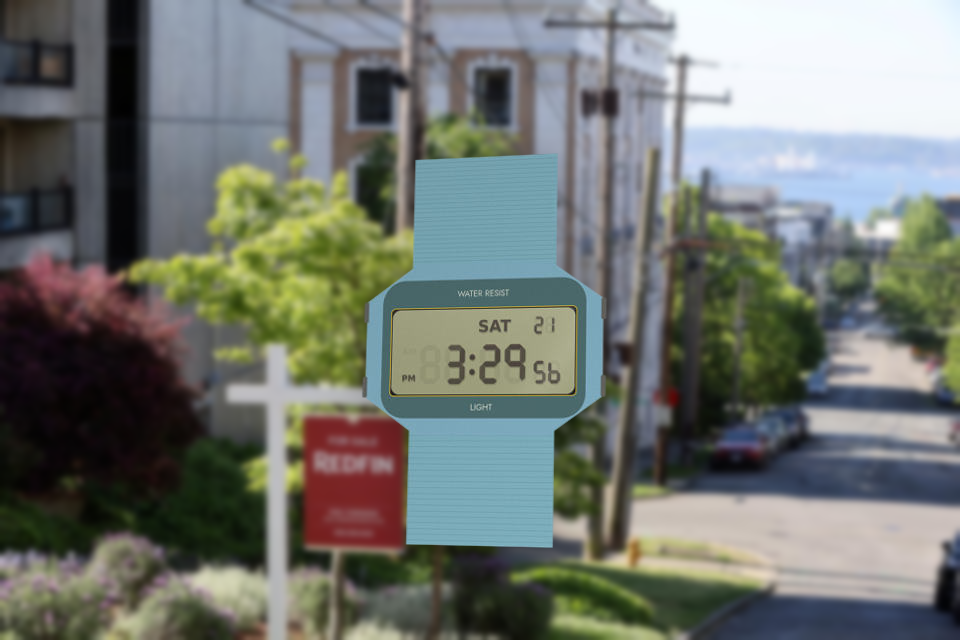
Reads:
{"hour": 3, "minute": 29, "second": 56}
